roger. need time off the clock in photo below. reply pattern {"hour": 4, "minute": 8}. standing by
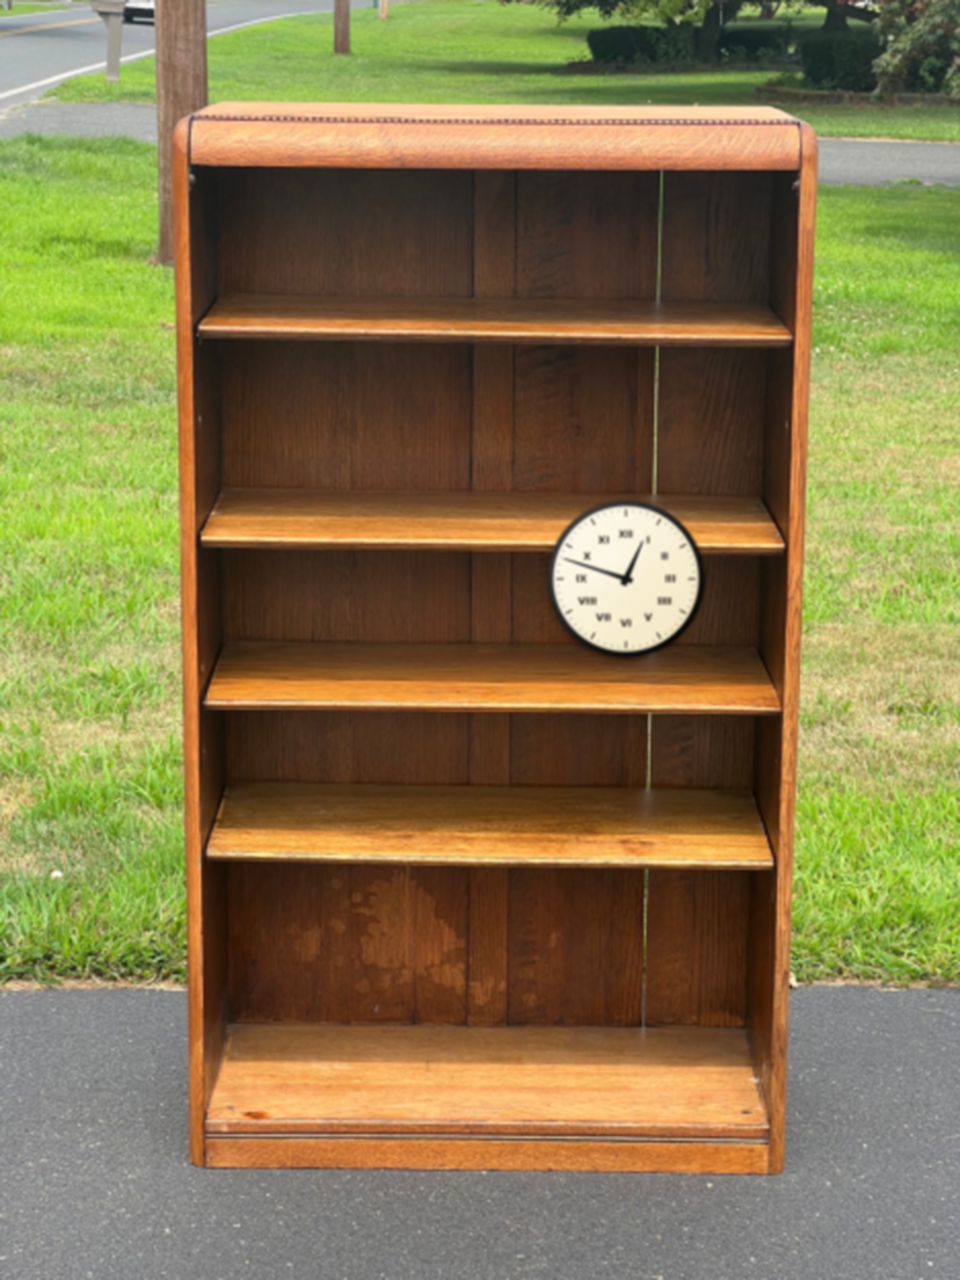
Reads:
{"hour": 12, "minute": 48}
